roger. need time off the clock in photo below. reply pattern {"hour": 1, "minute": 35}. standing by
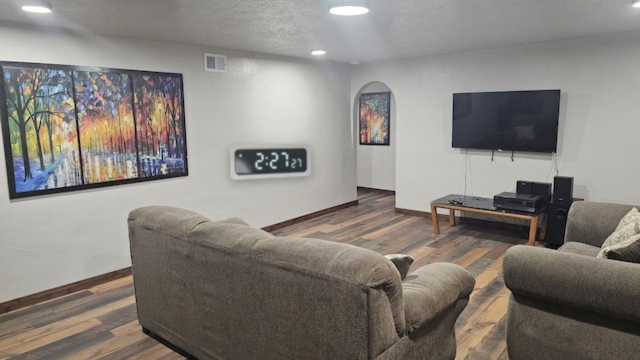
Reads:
{"hour": 2, "minute": 27}
